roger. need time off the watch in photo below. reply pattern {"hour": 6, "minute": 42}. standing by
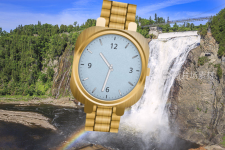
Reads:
{"hour": 10, "minute": 32}
